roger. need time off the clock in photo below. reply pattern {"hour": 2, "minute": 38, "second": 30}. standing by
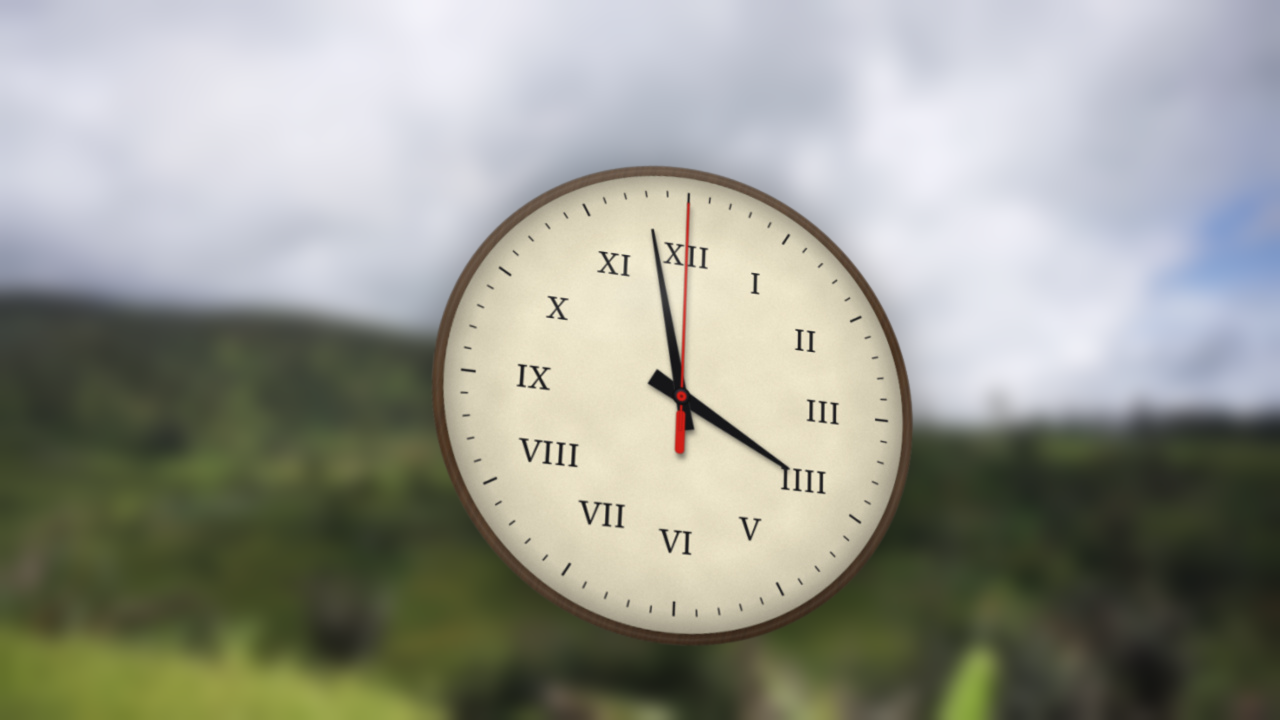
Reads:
{"hour": 3, "minute": 58, "second": 0}
